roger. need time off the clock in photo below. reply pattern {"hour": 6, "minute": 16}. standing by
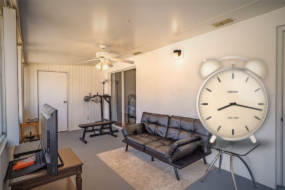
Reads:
{"hour": 8, "minute": 17}
